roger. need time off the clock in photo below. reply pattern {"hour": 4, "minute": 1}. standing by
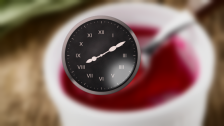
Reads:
{"hour": 8, "minute": 10}
